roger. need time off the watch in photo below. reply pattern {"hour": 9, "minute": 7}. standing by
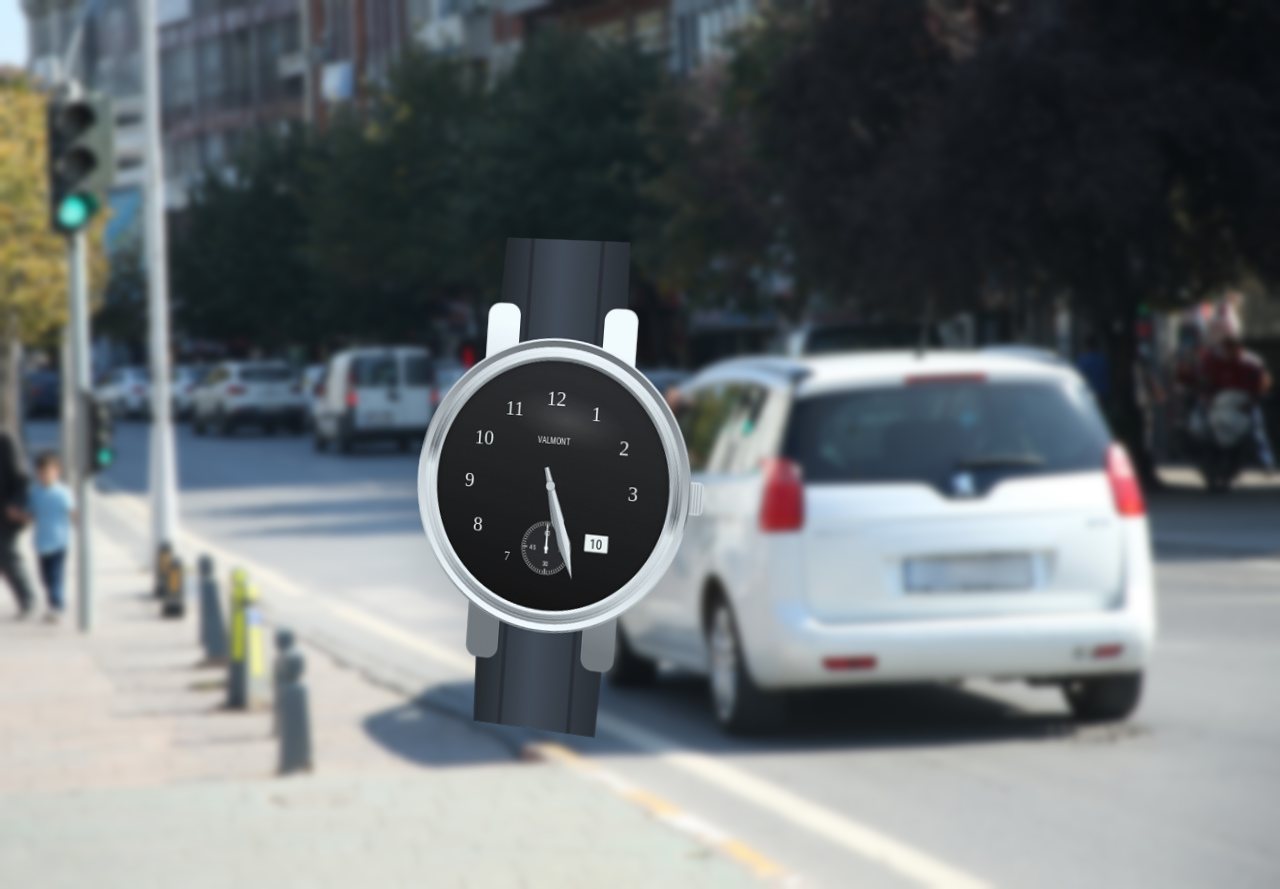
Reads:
{"hour": 5, "minute": 27}
